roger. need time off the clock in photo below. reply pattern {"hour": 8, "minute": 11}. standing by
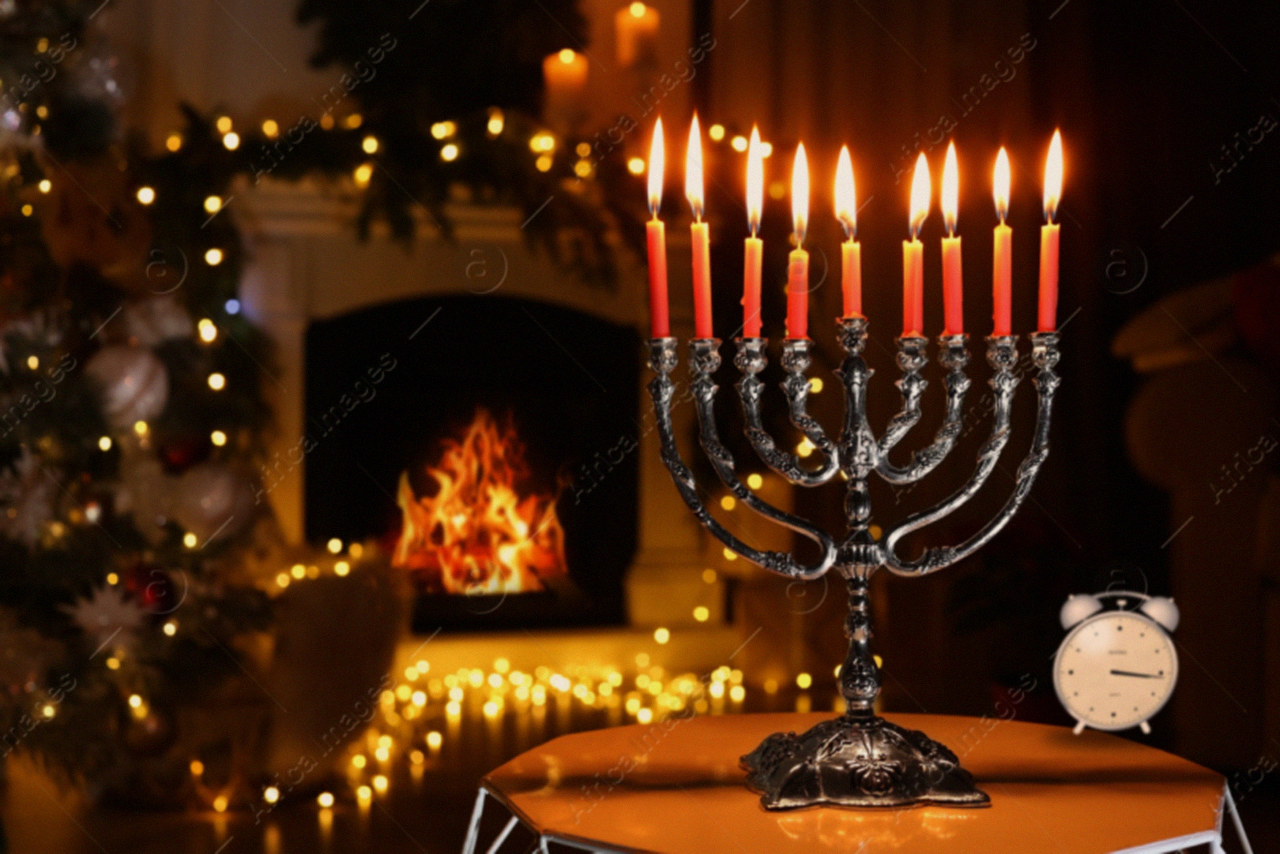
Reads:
{"hour": 3, "minute": 16}
